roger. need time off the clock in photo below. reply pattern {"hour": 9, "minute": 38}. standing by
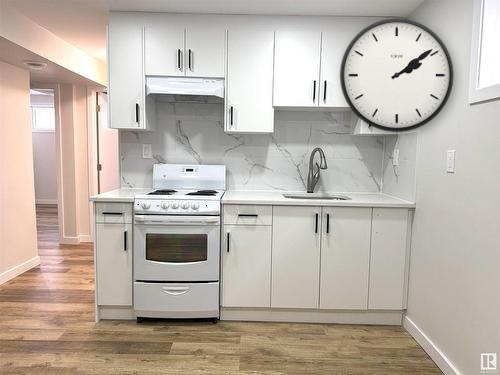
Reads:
{"hour": 2, "minute": 9}
